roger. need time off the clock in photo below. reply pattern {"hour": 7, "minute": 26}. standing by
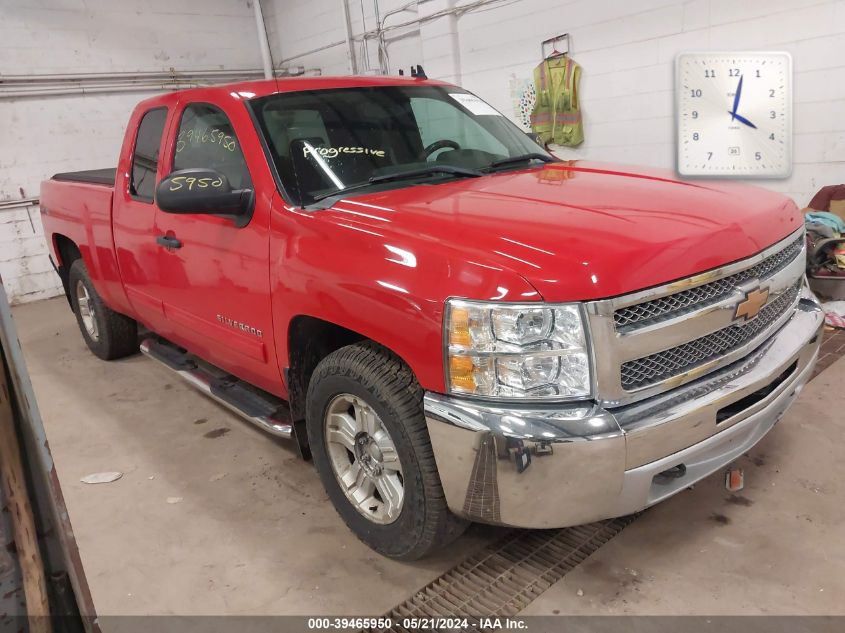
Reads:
{"hour": 4, "minute": 2}
